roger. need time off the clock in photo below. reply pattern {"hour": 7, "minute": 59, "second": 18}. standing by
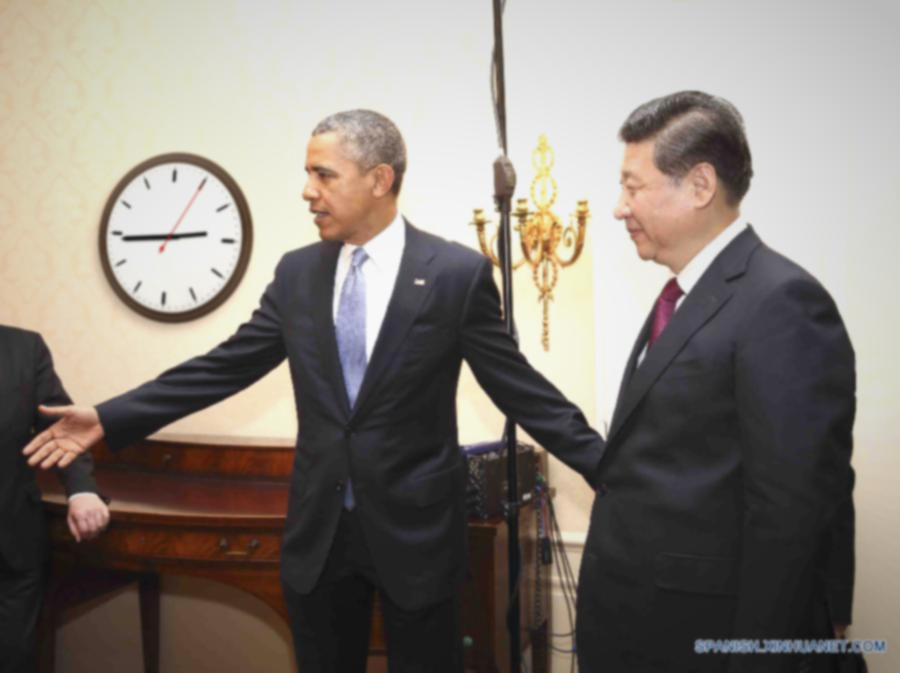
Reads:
{"hour": 2, "minute": 44, "second": 5}
